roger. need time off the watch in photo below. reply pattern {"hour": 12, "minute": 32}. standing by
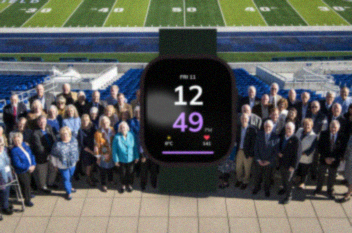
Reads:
{"hour": 12, "minute": 49}
